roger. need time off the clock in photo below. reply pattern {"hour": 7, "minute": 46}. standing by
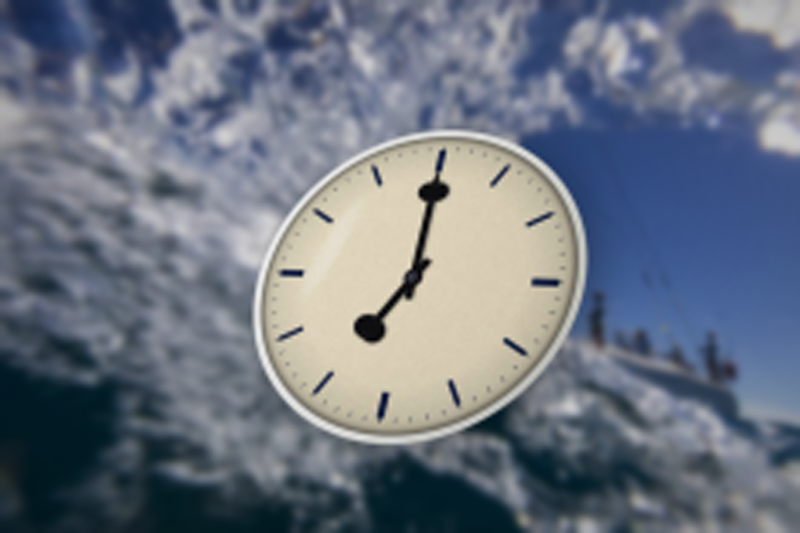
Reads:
{"hour": 7, "minute": 0}
